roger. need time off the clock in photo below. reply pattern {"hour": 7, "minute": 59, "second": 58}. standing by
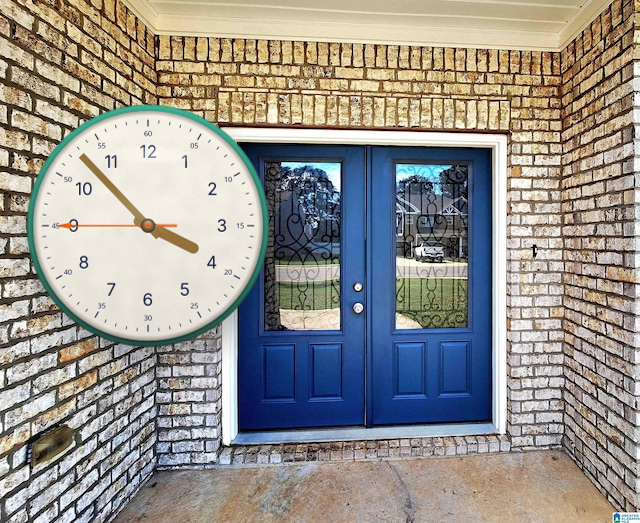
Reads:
{"hour": 3, "minute": 52, "second": 45}
